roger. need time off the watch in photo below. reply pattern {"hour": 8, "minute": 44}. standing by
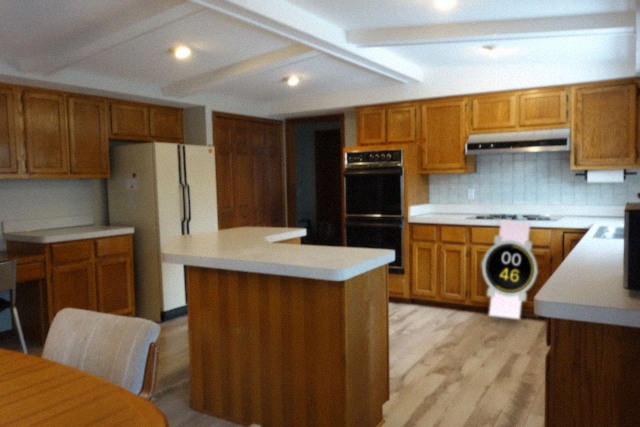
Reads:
{"hour": 0, "minute": 46}
